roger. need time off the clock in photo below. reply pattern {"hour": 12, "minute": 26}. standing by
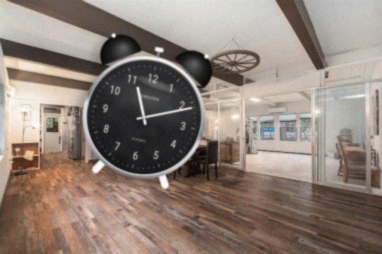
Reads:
{"hour": 11, "minute": 11}
